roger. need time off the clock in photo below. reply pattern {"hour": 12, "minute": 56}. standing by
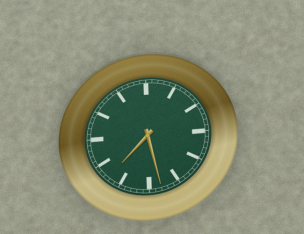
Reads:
{"hour": 7, "minute": 28}
